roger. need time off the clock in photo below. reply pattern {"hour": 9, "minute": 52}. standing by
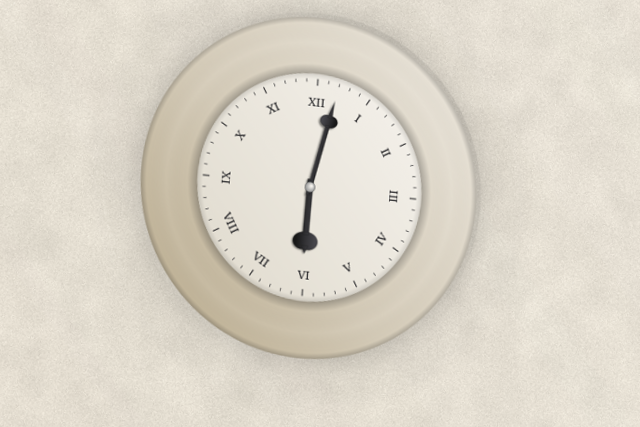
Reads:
{"hour": 6, "minute": 2}
